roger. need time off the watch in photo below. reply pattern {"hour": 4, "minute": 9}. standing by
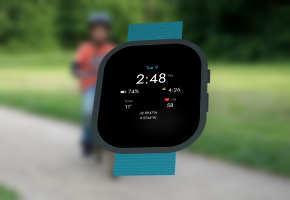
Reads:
{"hour": 2, "minute": 48}
